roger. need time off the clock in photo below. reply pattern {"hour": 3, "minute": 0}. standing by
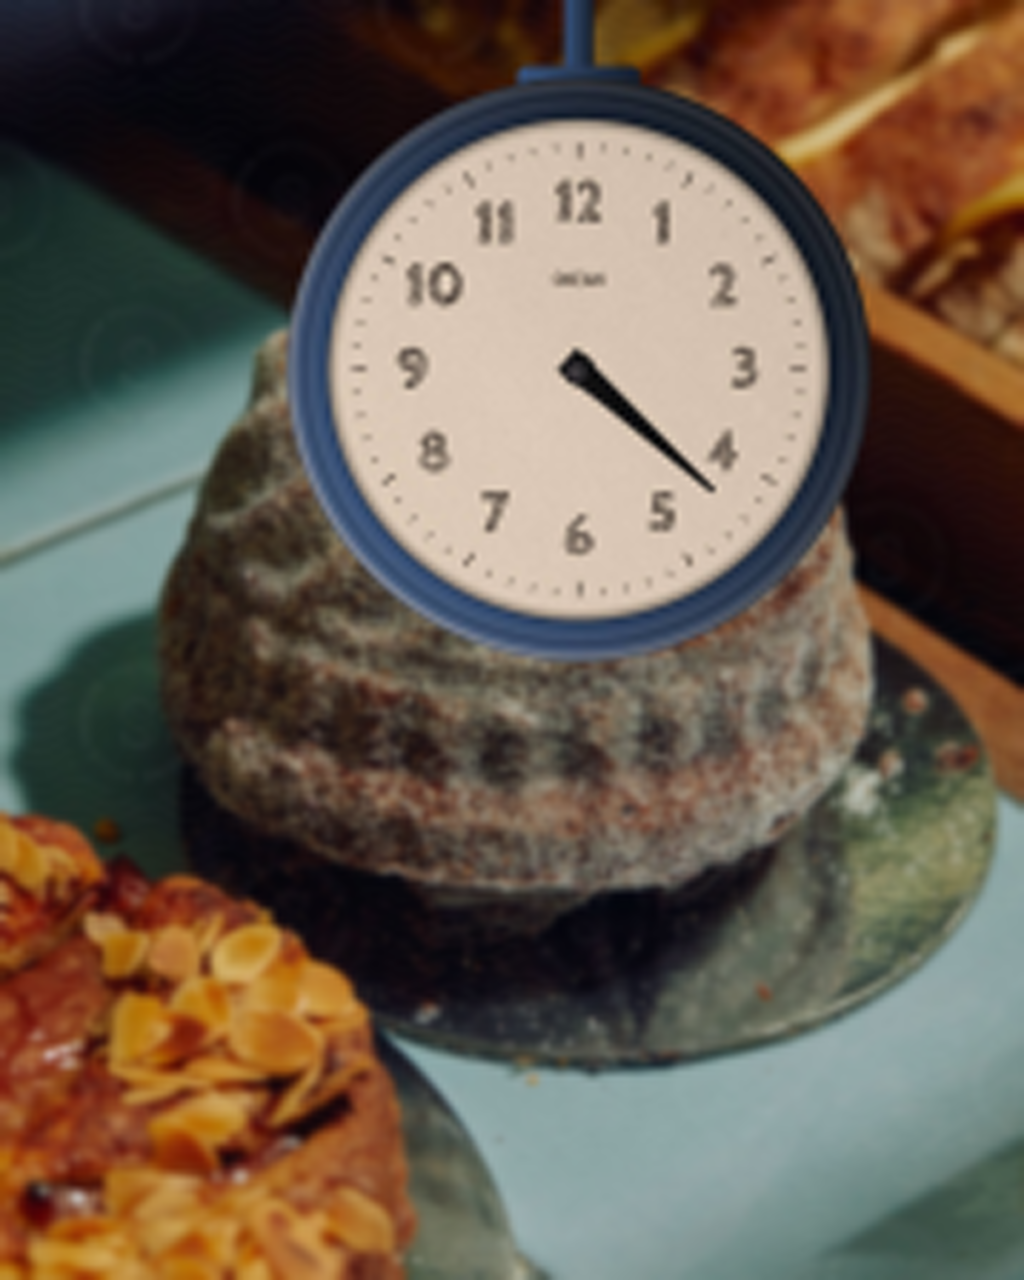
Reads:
{"hour": 4, "minute": 22}
